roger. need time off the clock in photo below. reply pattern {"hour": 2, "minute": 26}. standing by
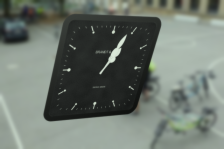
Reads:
{"hour": 1, "minute": 4}
